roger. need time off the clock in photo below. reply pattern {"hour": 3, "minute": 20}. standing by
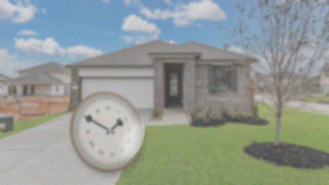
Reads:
{"hour": 1, "minute": 50}
